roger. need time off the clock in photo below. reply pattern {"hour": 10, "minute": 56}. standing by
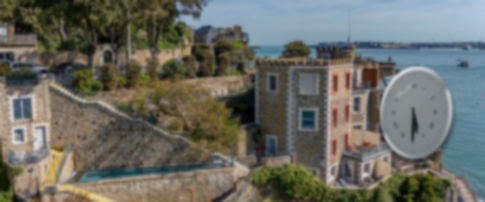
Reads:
{"hour": 5, "minute": 30}
